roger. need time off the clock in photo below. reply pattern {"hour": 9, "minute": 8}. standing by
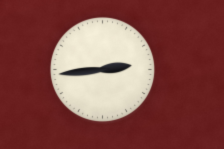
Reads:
{"hour": 2, "minute": 44}
